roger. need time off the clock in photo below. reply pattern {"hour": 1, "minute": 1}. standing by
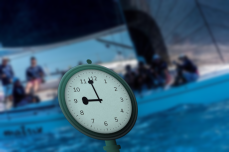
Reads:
{"hour": 8, "minute": 58}
